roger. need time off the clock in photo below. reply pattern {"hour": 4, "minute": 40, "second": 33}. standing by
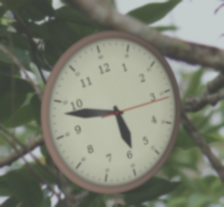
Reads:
{"hour": 5, "minute": 48, "second": 16}
